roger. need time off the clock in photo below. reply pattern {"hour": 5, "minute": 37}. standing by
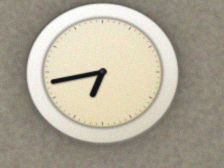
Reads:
{"hour": 6, "minute": 43}
